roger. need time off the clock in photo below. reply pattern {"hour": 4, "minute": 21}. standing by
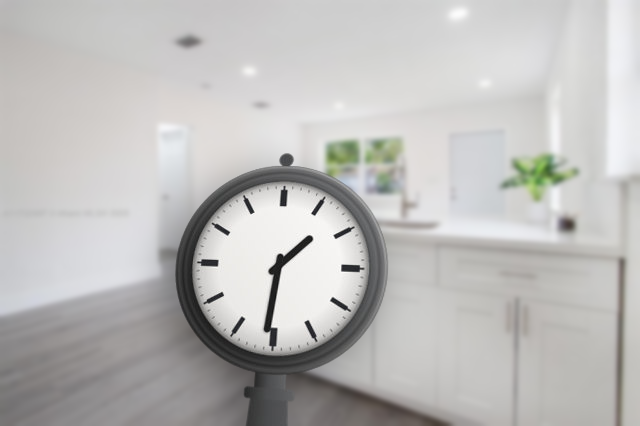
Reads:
{"hour": 1, "minute": 31}
